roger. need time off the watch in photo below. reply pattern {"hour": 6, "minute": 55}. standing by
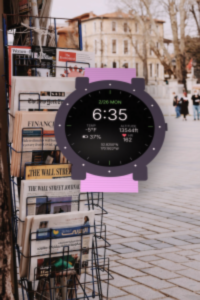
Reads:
{"hour": 6, "minute": 35}
